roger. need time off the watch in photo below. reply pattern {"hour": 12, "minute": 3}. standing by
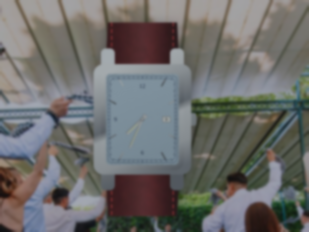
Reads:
{"hour": 7, "minute": 34}
